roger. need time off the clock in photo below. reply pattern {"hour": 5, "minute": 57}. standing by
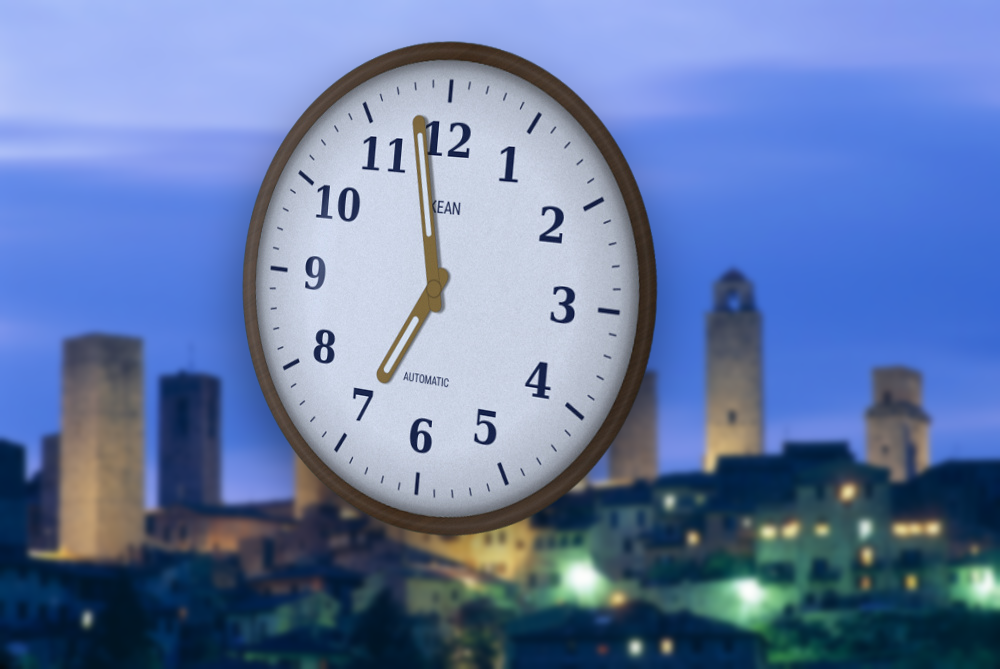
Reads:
{"hour": 6, "minute": 58}
